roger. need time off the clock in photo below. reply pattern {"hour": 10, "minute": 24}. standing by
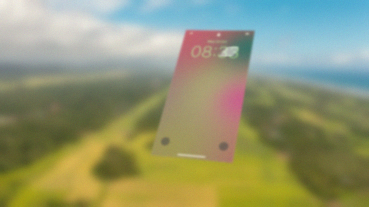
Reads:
{"hour": 8, "minute": 33}
